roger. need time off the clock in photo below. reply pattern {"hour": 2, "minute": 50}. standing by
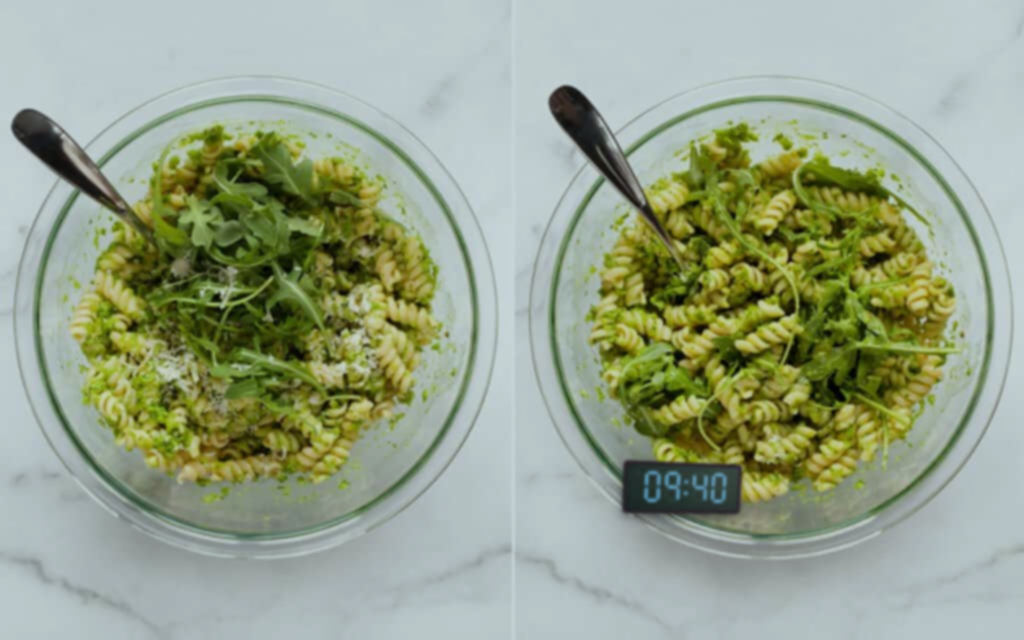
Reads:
{"hour": 9, "minute": 40}
